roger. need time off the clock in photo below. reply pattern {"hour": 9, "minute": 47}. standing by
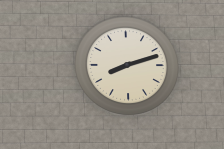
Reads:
{"hour": 8, "minute": 12}
